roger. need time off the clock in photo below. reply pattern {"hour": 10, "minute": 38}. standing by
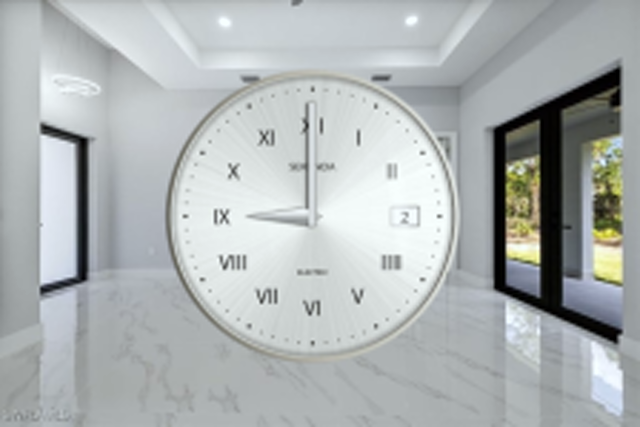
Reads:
{"hour": 9, "minute": 0}
